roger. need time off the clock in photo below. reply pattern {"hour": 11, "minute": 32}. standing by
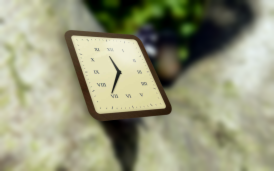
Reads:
{"hour": 11, "minute": 36}
